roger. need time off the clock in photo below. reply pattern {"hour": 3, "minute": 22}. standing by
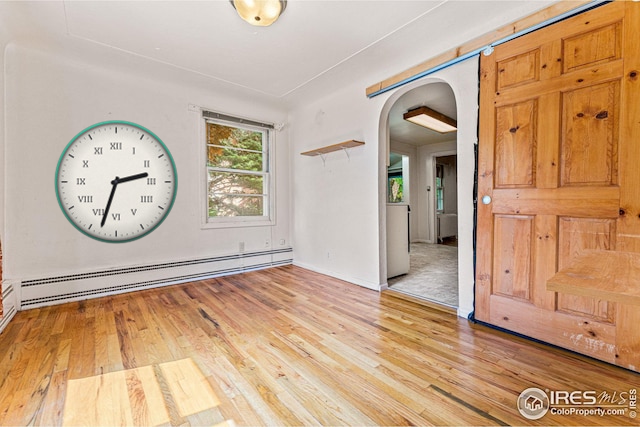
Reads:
{"hour": 2, "minute": 33}
